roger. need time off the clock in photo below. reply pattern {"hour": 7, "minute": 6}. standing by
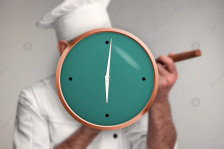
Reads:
{"hour": 6, "minute": 1}
